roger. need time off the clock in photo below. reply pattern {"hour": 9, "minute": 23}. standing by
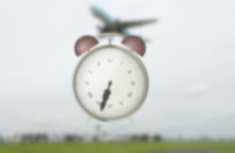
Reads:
{"hour": 6, "minute": 33}
